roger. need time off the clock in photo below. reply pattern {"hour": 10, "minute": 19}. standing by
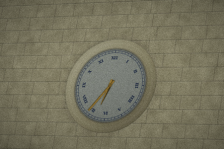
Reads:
{"hour": 6, "minute": 36}
